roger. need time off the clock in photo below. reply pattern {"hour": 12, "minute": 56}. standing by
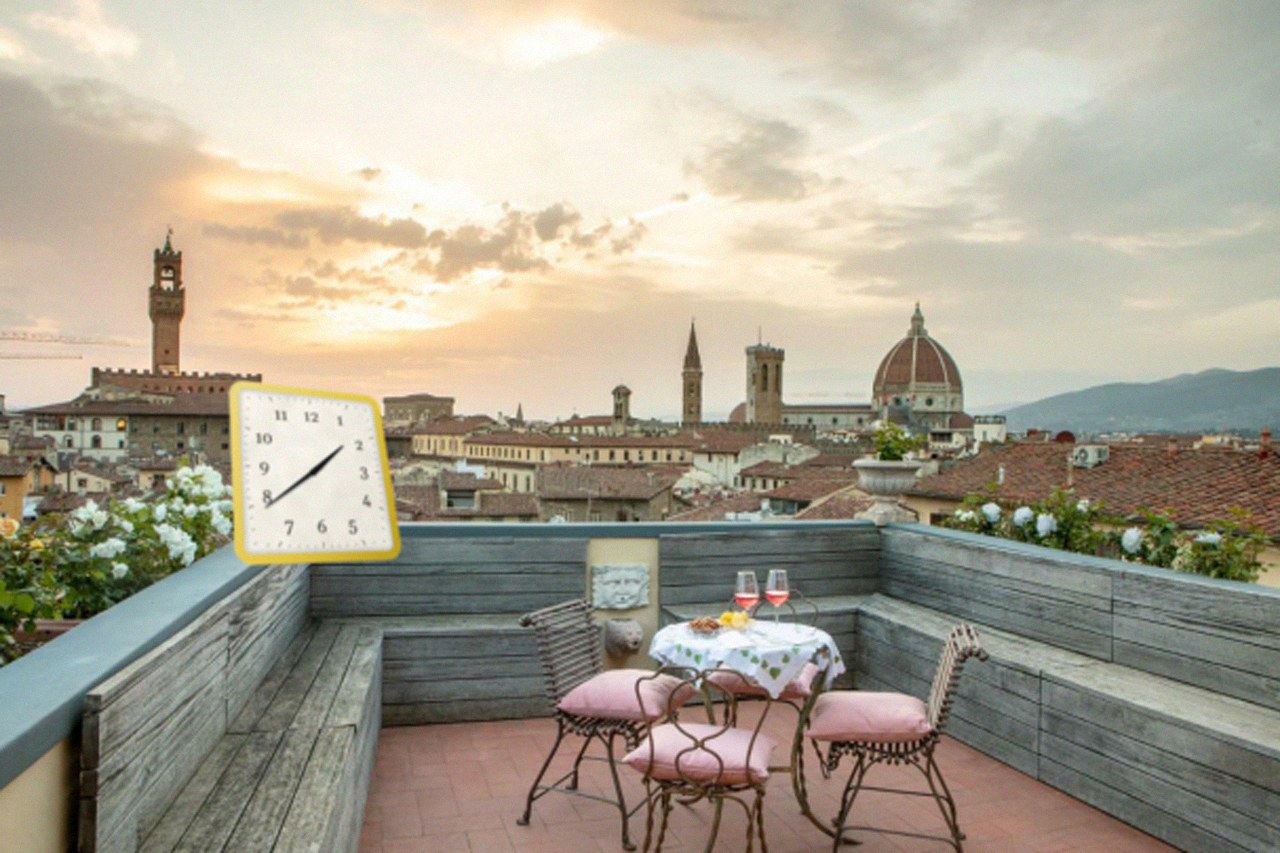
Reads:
{"hour": 1, "minute": 39}
